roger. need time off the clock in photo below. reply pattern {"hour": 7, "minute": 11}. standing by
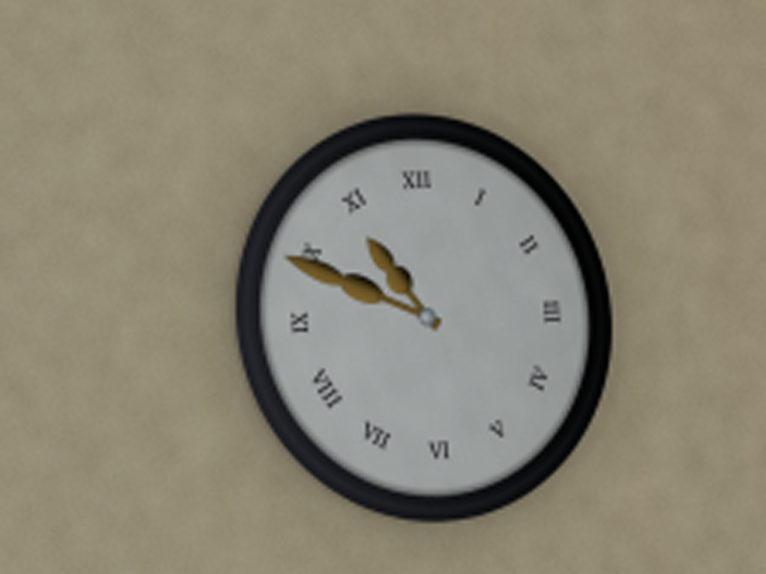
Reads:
{"hour": 10, "minute": 49}
